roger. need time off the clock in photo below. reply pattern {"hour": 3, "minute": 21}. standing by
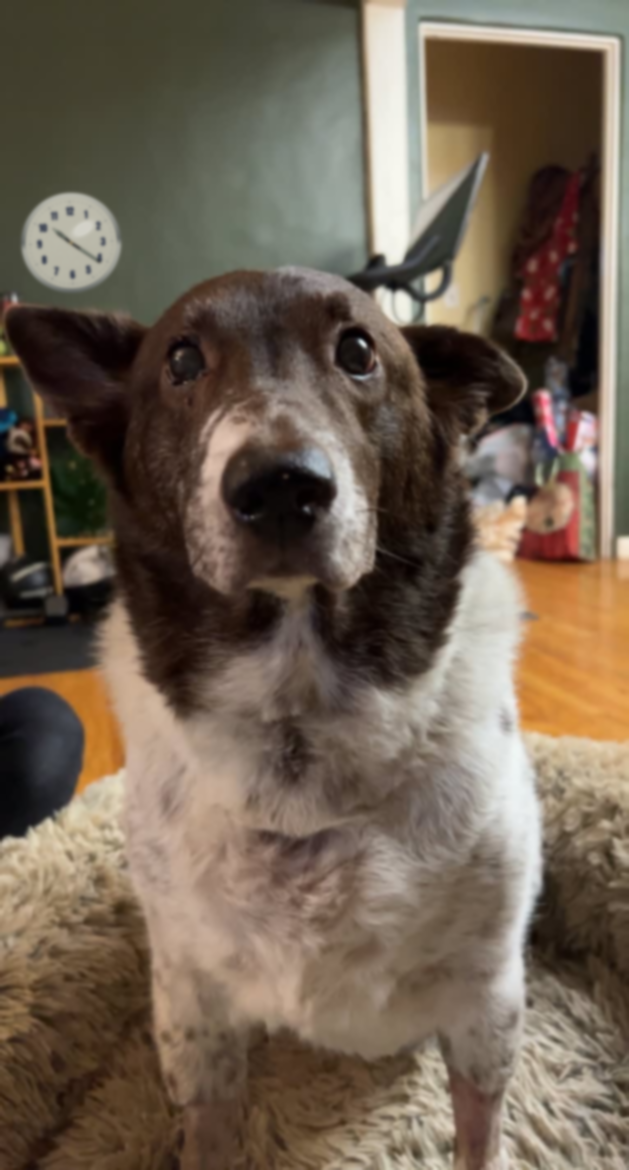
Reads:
{"hour": 10, "minute": 21}
